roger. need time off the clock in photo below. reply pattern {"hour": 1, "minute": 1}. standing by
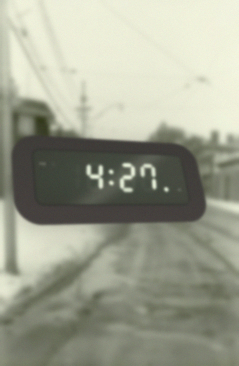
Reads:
{"hour": 4, "minute": 27}
